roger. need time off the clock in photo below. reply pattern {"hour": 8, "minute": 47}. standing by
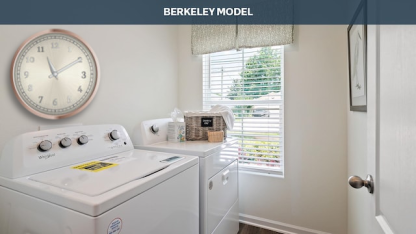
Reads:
{"hour": 11, "minute": 10}
